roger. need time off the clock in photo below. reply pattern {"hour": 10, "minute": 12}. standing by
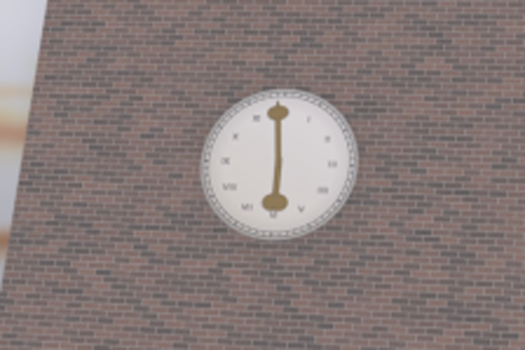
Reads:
{"hour": 5, "minute": 59}
